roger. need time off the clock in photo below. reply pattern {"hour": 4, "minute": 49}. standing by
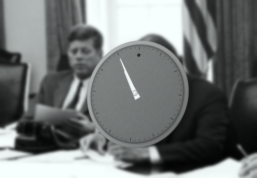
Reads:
{"hour": 10, "minute": 55}
